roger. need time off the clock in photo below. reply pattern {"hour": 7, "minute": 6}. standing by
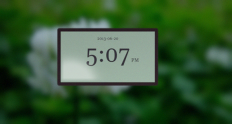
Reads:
{"hour": 5, "minute": 7}
